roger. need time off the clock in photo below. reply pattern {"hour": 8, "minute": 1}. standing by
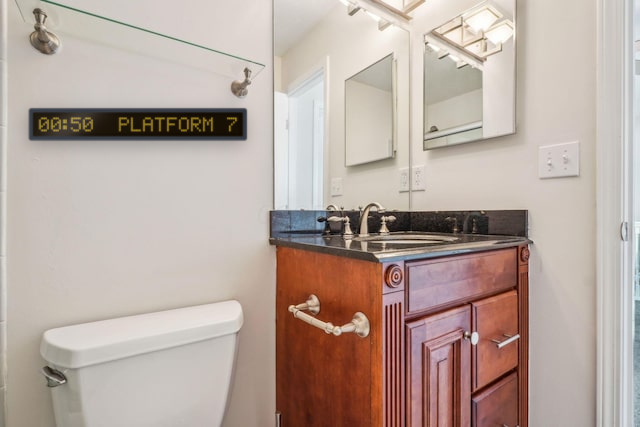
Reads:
{"hour": 0, "minute": 50}
